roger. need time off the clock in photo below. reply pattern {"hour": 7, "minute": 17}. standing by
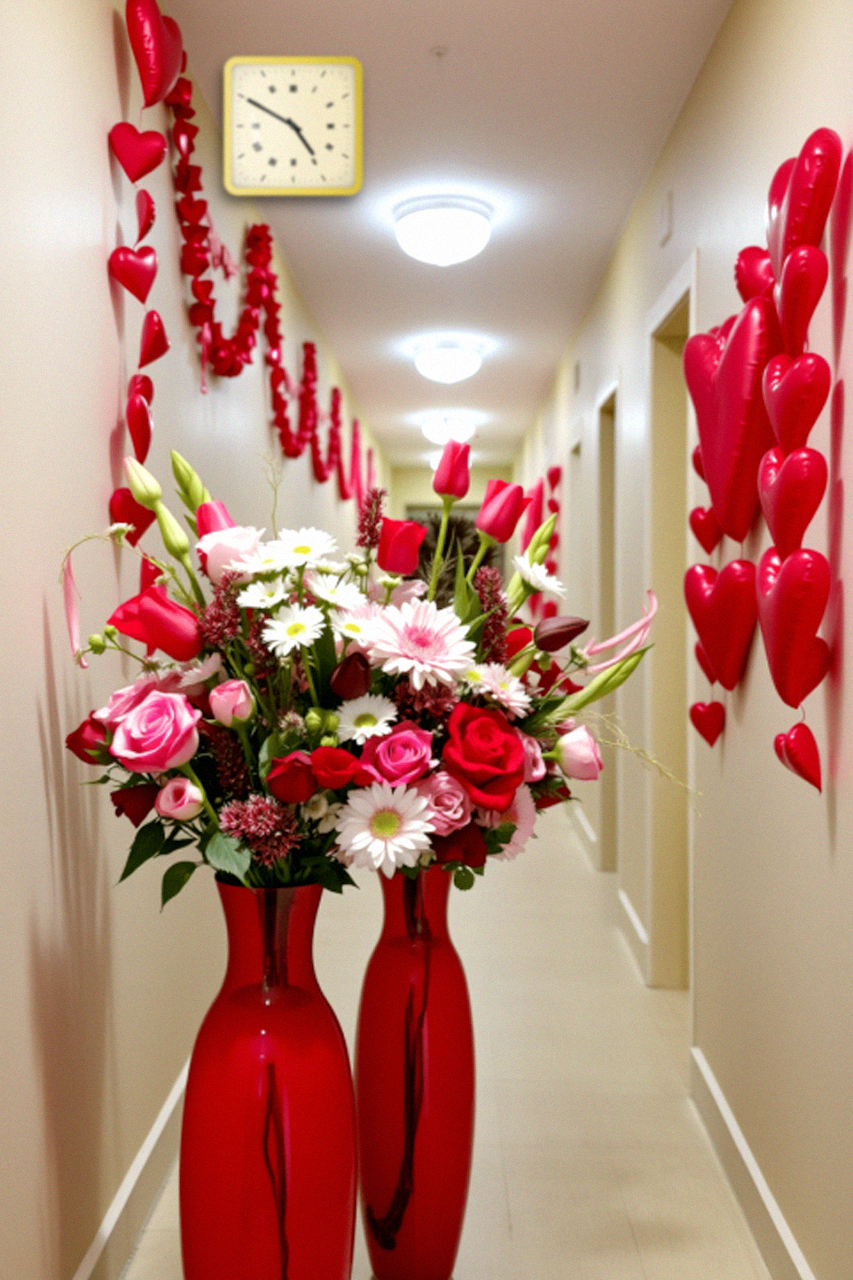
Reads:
{"hour": 4, "minute": 50}
